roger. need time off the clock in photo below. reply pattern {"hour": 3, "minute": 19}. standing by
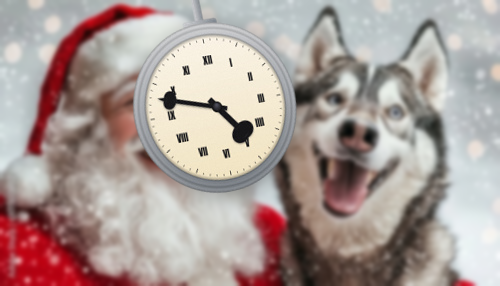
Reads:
{"hour": 4, "minute": 48}
